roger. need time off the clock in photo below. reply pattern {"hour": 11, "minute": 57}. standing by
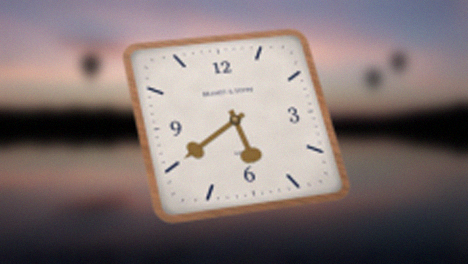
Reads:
{"hour": 5, "minute": 40}
